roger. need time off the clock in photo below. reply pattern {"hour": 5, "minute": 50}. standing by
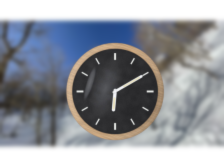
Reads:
{"hour": 6, "minute": 10}
